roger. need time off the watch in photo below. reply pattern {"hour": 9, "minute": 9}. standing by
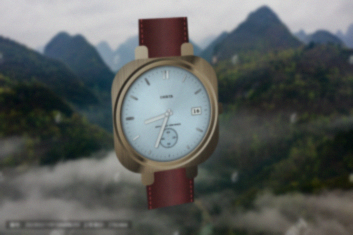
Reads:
{"hour": 8, "minute": 34}
